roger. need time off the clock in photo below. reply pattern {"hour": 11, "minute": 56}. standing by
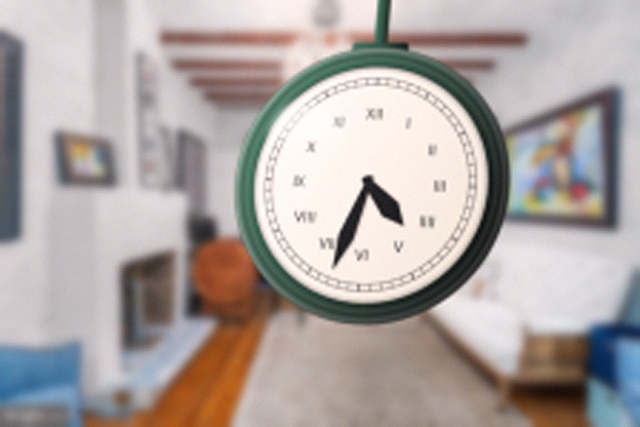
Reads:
{"hour": 4, "minute": 33}
